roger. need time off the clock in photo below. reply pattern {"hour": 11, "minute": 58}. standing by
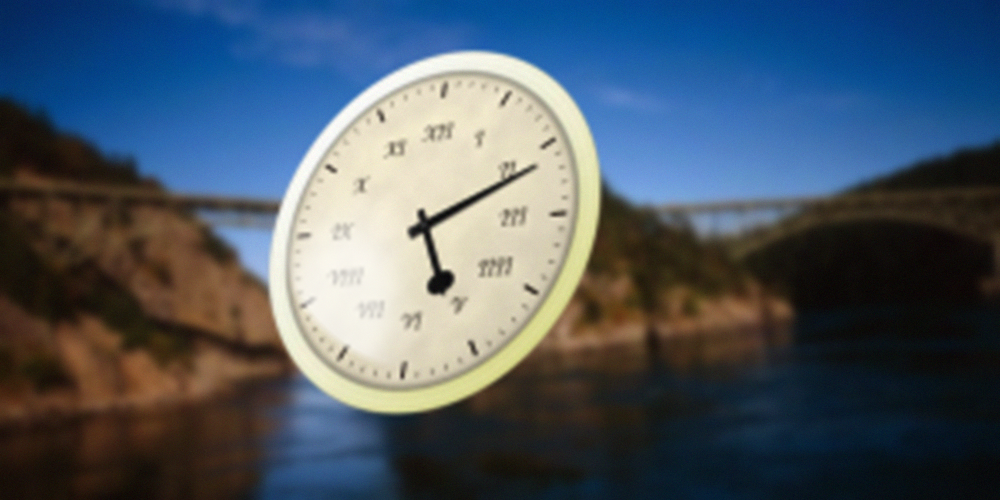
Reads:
{"hour": 5, "minute": 11}
